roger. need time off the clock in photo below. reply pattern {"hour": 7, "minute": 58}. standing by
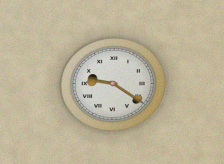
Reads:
{"hour": 9, "minute": 21}
